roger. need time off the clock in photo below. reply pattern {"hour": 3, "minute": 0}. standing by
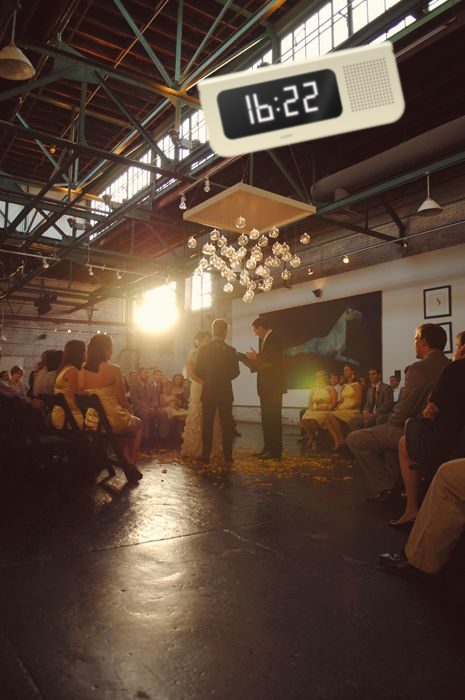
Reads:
{"hour": 16, "minute": 22}
